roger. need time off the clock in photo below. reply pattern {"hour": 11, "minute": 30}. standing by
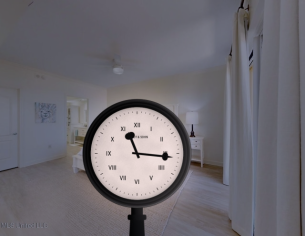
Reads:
{"hour": 11, "minute": 16}
